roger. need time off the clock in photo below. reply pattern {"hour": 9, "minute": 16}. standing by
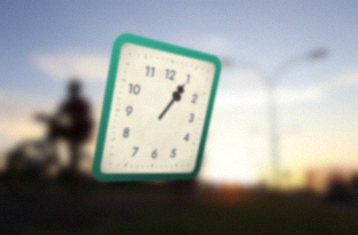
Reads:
{"hour": 1, "minute": 5}
